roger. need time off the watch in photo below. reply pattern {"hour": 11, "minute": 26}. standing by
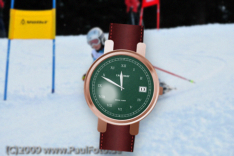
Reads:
{"hour": 11, "minute": 49}
